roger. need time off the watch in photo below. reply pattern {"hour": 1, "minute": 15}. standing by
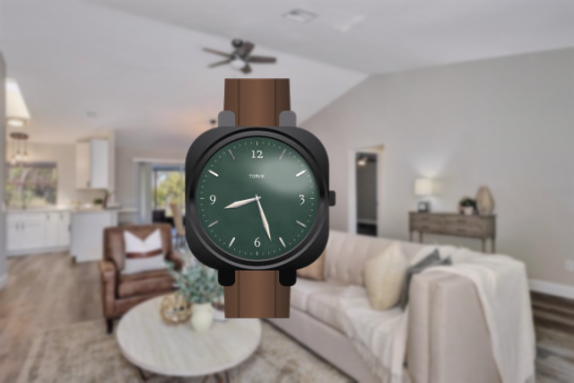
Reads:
{"hour": 8, "minute": 27}
